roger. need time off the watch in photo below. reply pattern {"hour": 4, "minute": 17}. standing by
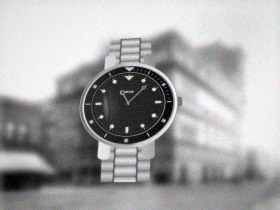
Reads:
{"hour": 11, "minute": 7}
